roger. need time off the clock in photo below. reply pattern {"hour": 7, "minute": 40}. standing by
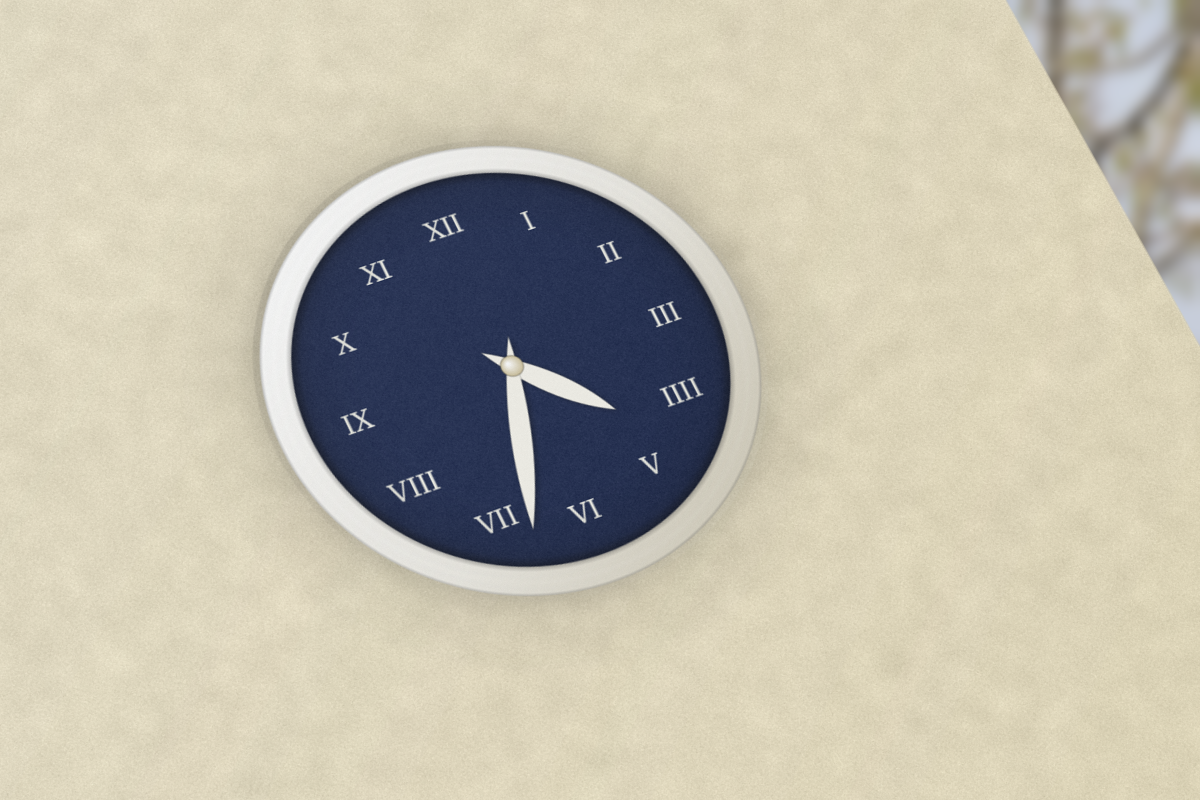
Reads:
{"hour": 4, "minute": 33}
